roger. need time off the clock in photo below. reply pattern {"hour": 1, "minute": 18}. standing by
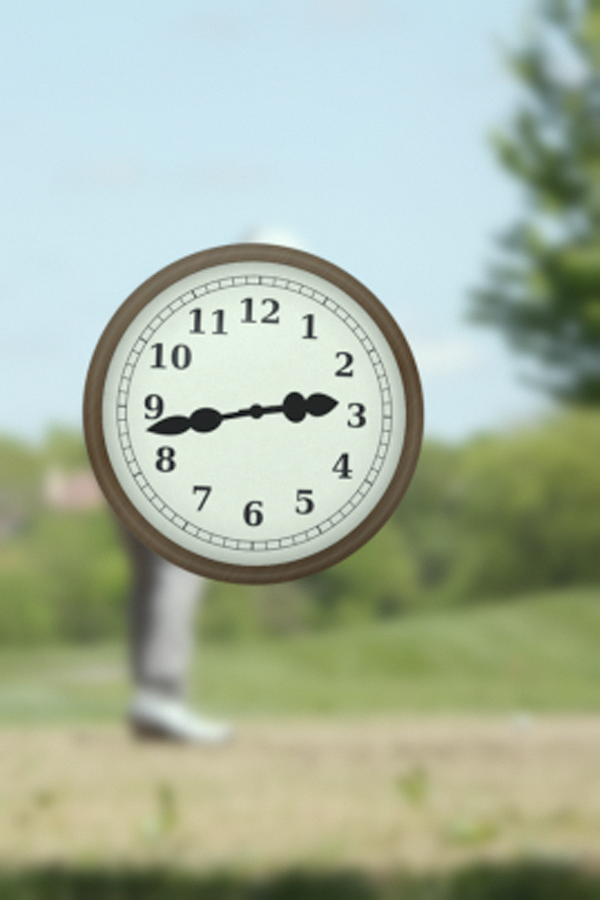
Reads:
{"hour": 2, "minute": 43}
